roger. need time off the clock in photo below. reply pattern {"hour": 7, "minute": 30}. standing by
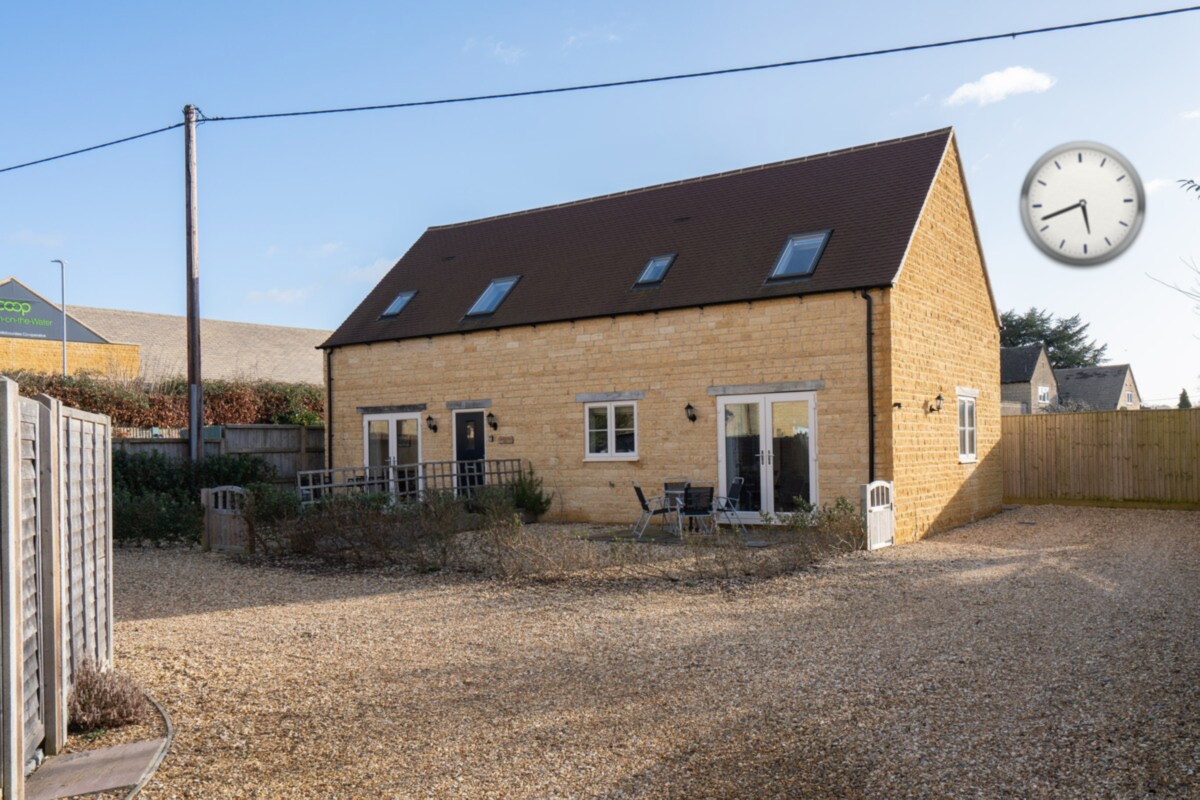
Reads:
{"hour": 5, "minute": 42}
